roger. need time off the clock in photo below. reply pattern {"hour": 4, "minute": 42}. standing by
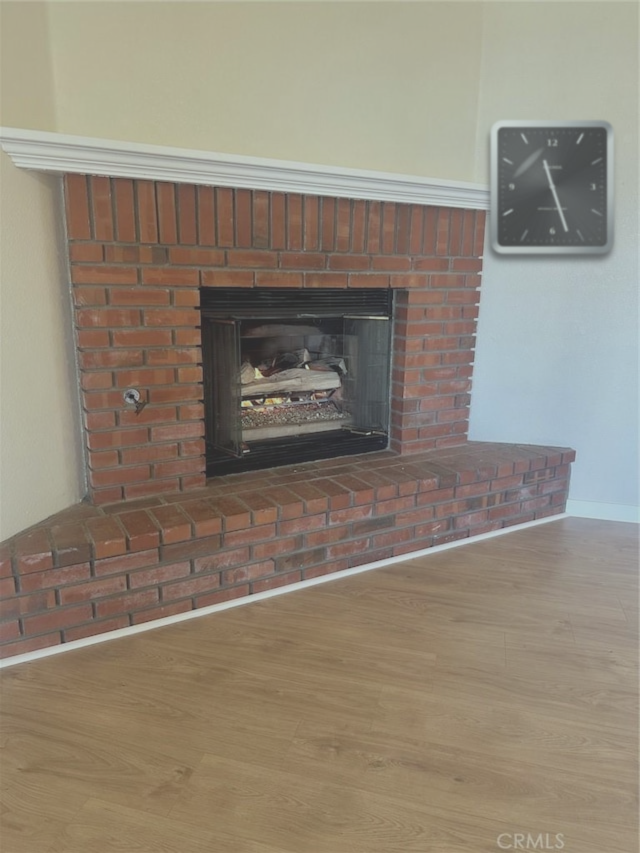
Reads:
{"hour": 11, "minute": 27}
